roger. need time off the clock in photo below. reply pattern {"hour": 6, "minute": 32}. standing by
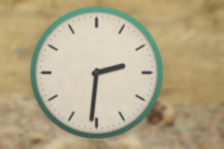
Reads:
{"hour": 2, "minute": 31}
